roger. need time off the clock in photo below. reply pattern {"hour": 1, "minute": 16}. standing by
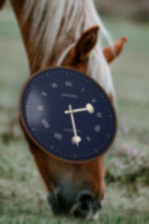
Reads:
{"hour": 2, "minute": 29}
